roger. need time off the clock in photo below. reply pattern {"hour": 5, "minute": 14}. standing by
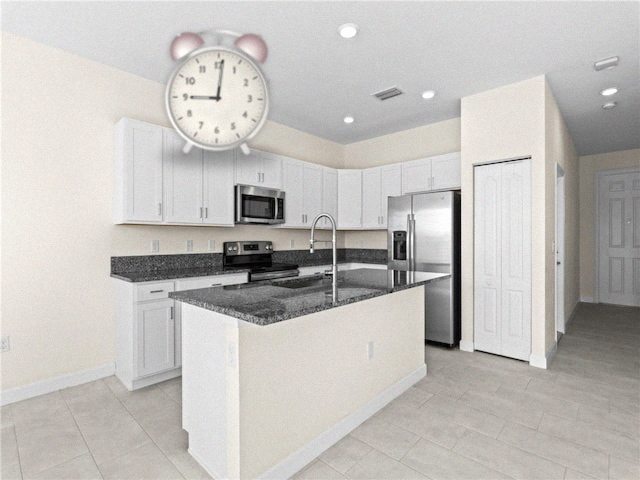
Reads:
{"hour": 9, "minute": 1}
